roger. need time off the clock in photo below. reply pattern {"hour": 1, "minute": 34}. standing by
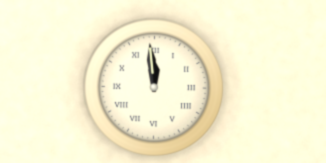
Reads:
{"hour": 11, "minute": 59}
